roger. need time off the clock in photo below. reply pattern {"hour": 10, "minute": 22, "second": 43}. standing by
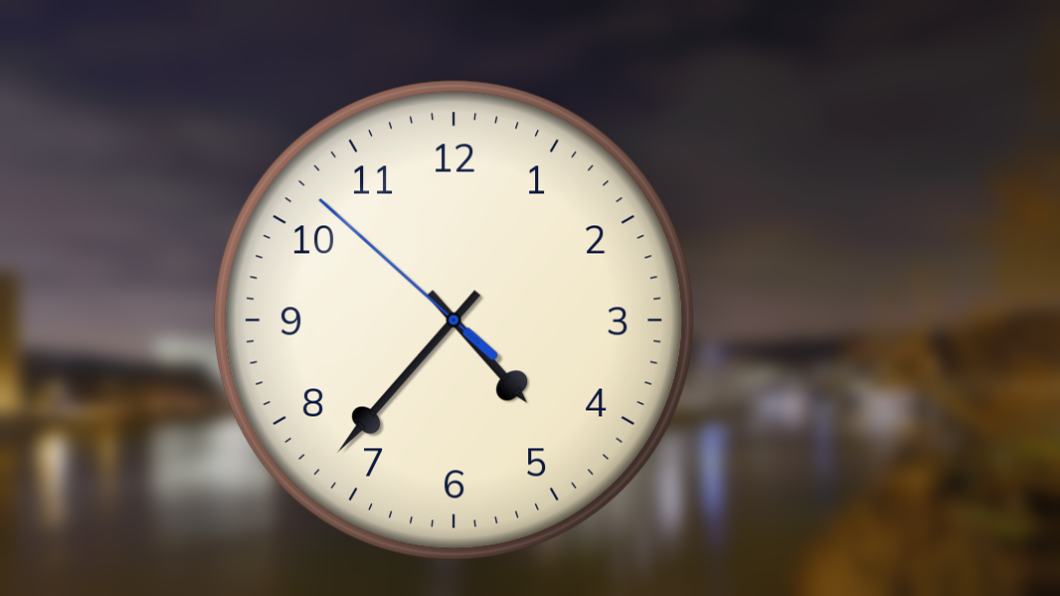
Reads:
{"hour": 4, "minute": 36, "second": 52}
